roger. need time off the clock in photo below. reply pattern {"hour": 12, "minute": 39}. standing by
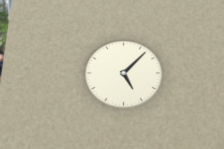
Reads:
{"hour": 5, "minute": 7}
